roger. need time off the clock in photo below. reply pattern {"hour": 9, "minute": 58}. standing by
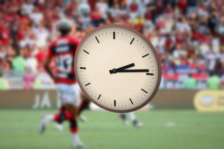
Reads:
{"hour": 2, "minute": 14}
